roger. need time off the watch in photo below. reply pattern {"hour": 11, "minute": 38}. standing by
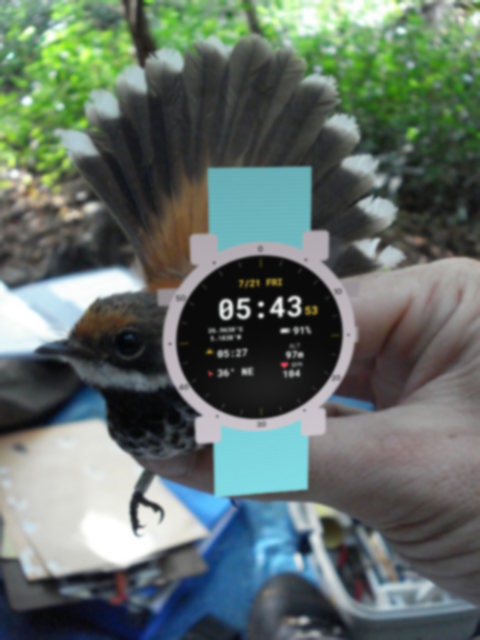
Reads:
{"hour": 5, "minute": 43}
